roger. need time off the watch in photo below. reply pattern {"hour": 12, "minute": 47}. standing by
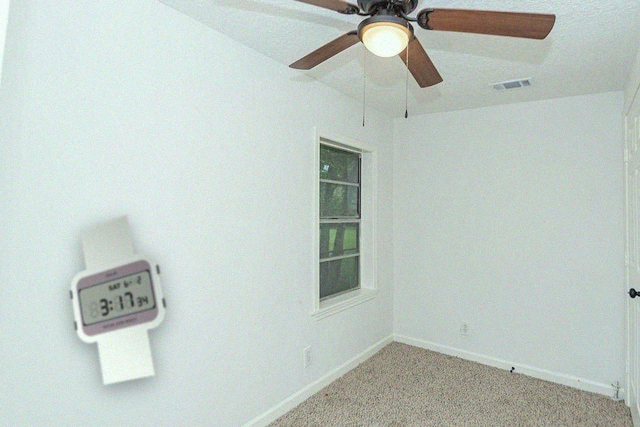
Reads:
{"hour": 3, "minute": 17}
